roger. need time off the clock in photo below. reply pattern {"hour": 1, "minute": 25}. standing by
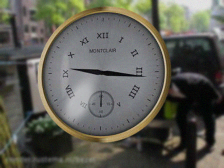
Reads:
{"hour": 9, "minute": 16}
